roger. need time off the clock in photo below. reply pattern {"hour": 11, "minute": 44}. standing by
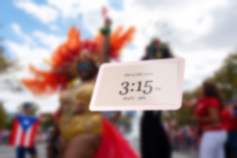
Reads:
{"hour": 3, "minute": 15}
